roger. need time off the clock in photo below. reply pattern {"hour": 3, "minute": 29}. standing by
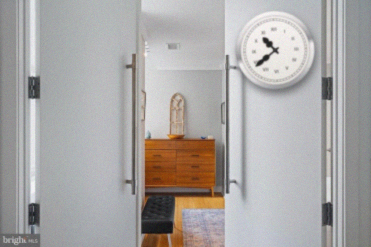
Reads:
{"hour": 10, "minute": 39}
